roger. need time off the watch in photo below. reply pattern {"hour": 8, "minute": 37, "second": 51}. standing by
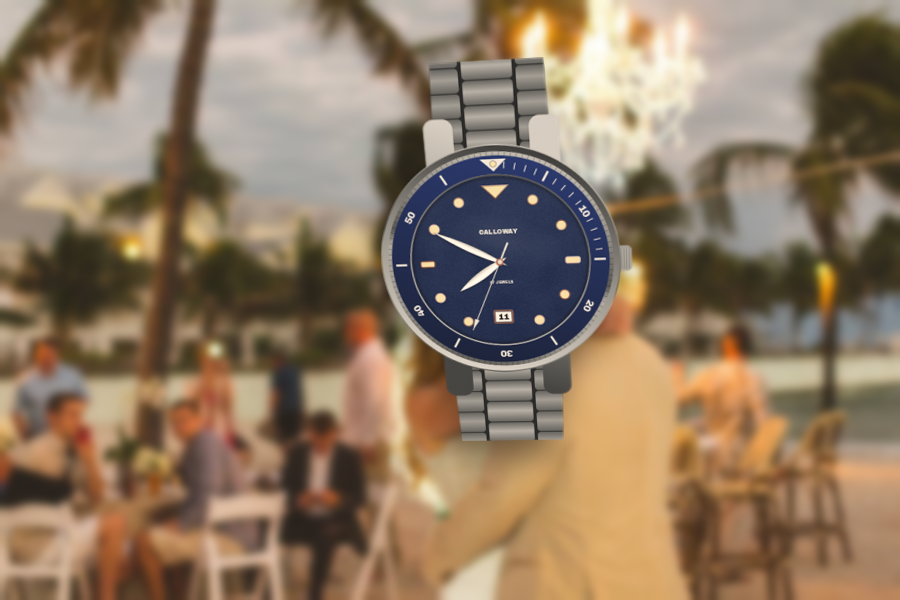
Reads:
{"hour": 7, "minute": 49, "second": 34}
